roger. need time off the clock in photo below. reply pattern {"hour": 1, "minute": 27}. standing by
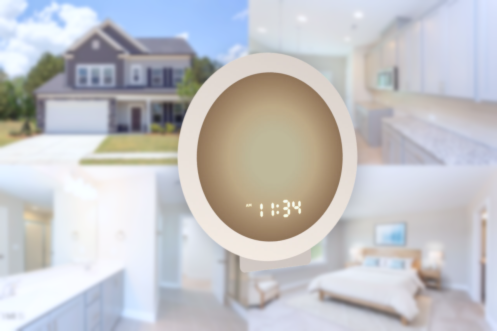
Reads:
{"hour": 11, "minute": 34}
